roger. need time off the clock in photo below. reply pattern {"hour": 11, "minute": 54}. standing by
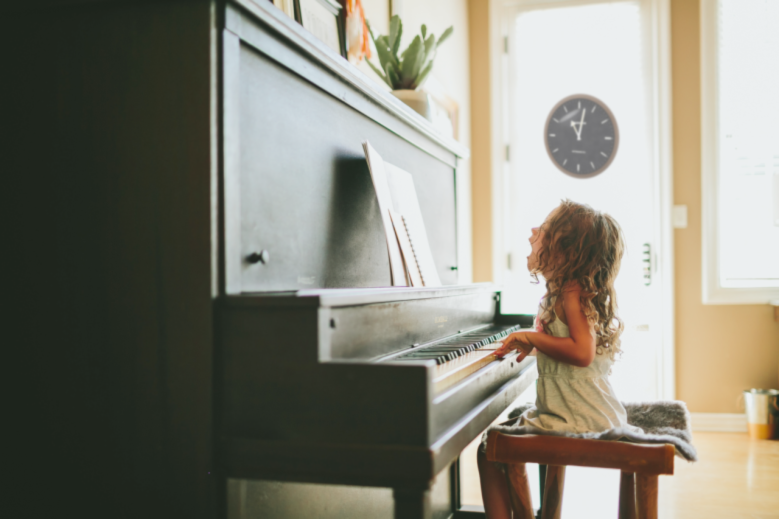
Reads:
{"hour": 11, "minute": 2}
